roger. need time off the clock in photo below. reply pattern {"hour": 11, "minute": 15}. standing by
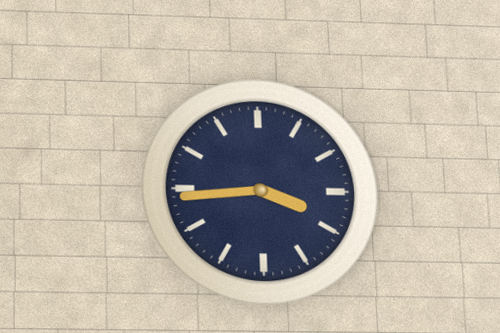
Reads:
{"hour": 3, "minute": 44}
